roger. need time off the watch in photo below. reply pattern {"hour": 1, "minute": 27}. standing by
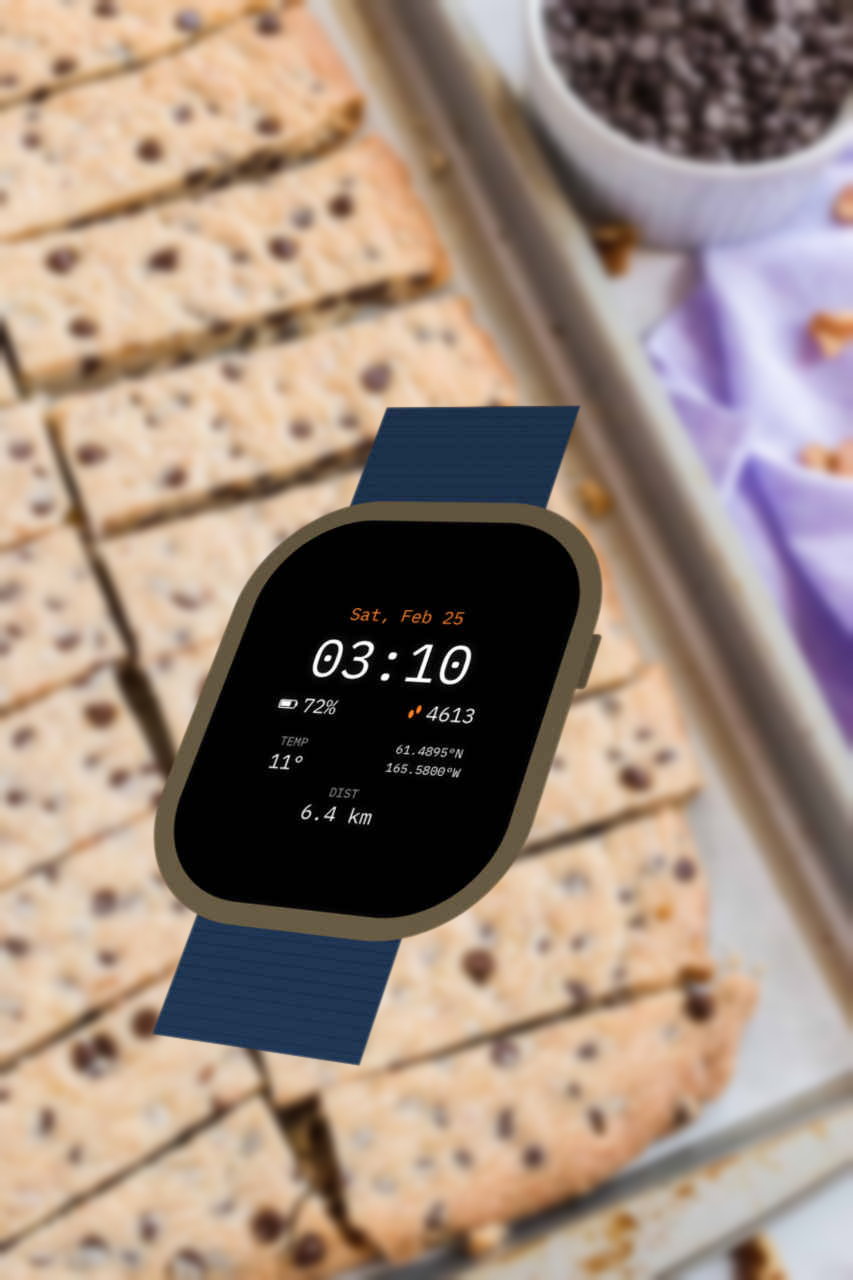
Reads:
{"hour": 3, "minute": 10}
